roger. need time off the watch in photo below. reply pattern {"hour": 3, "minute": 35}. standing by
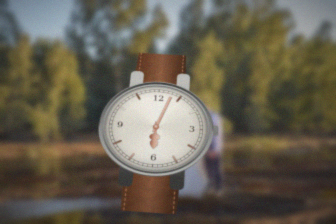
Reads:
{"hour": 6, "minute": 3}
